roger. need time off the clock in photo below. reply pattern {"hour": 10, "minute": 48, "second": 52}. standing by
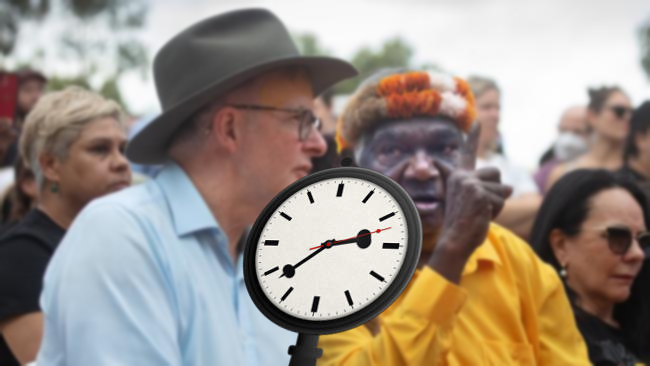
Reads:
{"hour": 2, "minute": 38, "second": 12}
